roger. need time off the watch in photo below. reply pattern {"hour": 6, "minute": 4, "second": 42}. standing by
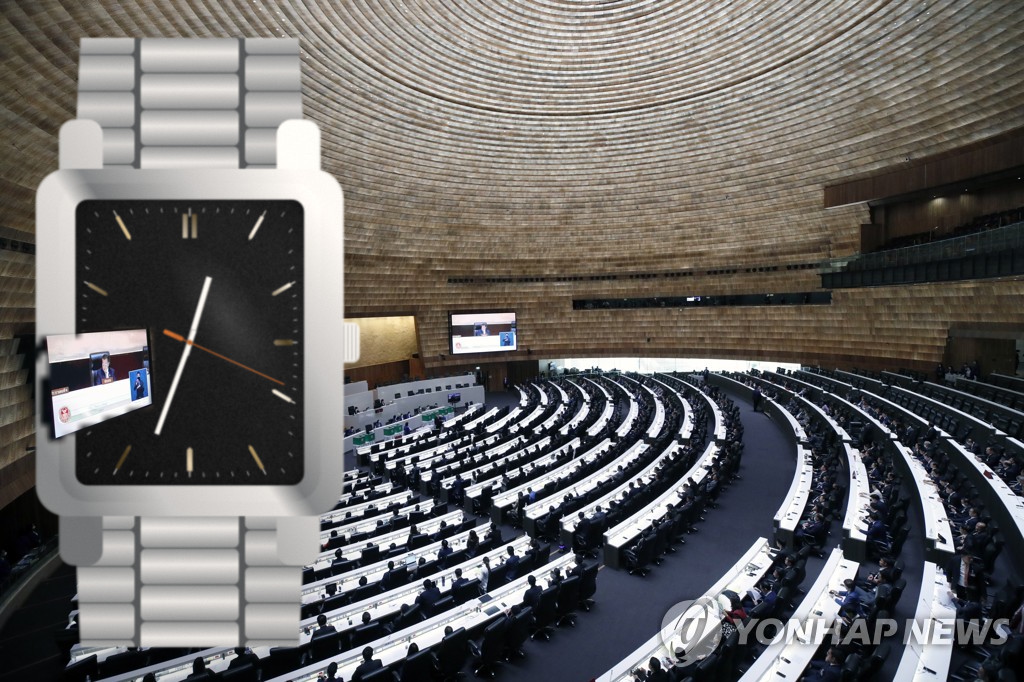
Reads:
{"hour": 12, "minute": 33, "second": 19}
